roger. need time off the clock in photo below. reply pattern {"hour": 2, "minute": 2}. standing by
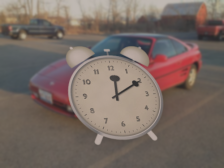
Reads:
{"hour": 12, "minute": 10}
